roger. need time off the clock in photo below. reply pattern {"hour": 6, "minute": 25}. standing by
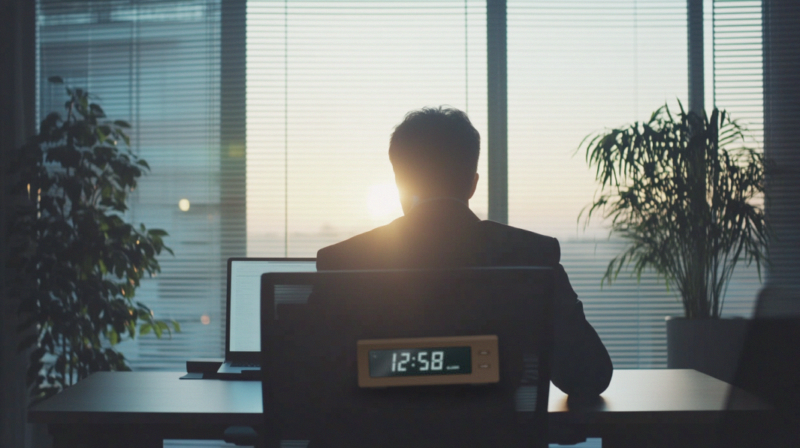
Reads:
{"hour": 12, "minute": 58}
